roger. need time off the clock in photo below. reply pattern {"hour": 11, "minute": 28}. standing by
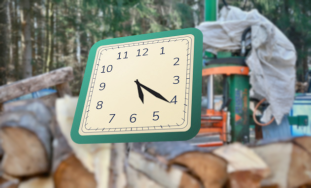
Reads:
{"hour": 5, "minute": 21}
